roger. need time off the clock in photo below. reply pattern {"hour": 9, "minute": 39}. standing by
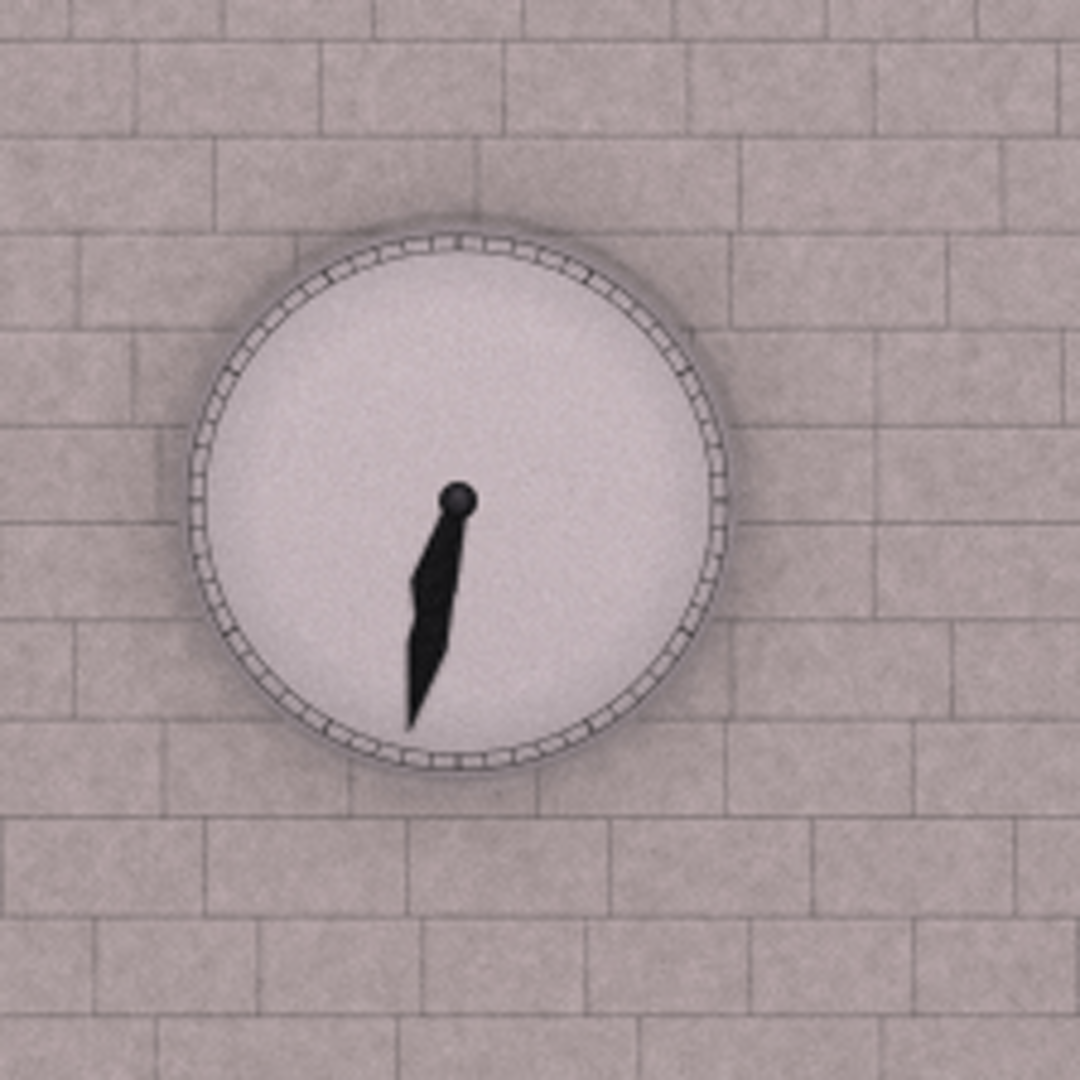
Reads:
{"hour": 6, "minute": 32}
